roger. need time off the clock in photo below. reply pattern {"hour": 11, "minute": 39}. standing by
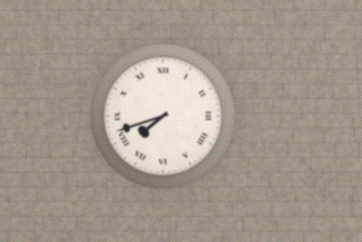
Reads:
{"hour": 7, "minute": 42}
